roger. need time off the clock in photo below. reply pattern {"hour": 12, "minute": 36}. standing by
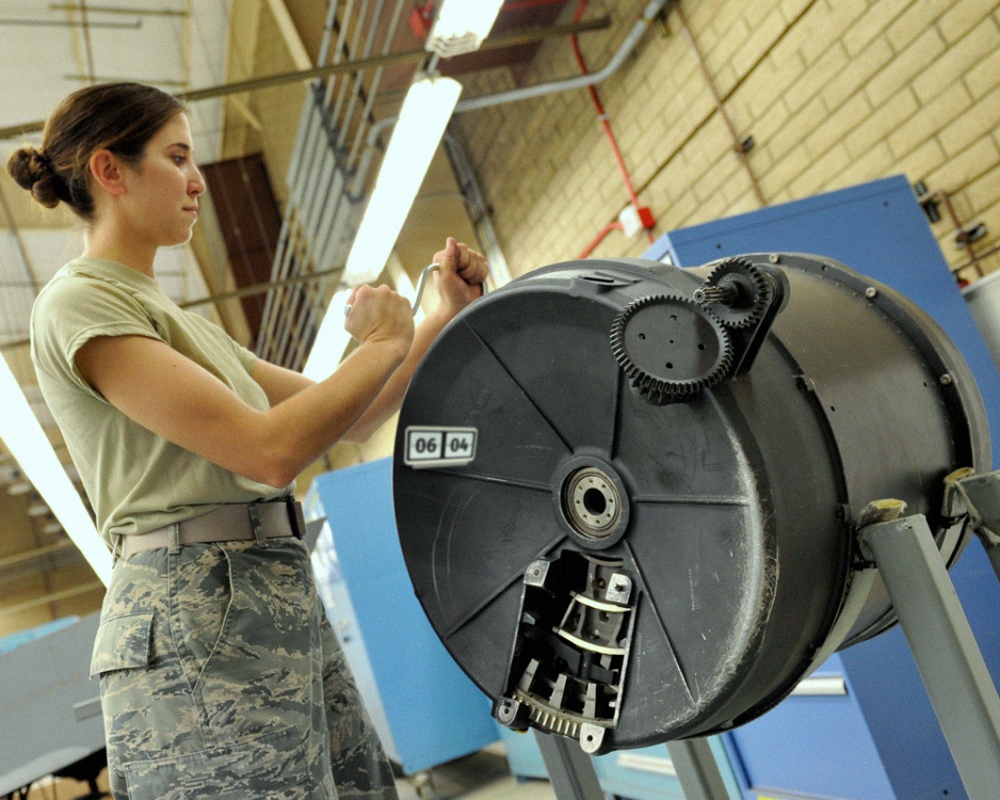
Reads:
{"hour": 6, "minute": 4}
